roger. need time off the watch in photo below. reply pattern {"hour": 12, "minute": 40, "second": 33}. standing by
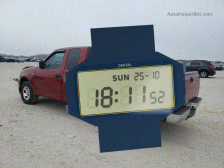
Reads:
{"hour": 18, "minute": 11, "second": 52}
